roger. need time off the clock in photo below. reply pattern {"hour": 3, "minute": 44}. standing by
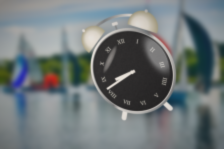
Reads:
{"hour": 8, "minute": 42}
